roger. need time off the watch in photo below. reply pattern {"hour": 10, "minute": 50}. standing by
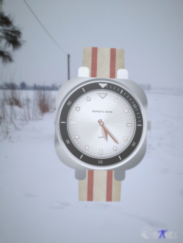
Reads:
{"hour": 5, "minute": 23}
